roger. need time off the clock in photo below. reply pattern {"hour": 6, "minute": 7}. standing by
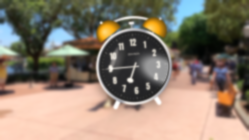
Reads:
{"hour": 6, "minute": 45}
